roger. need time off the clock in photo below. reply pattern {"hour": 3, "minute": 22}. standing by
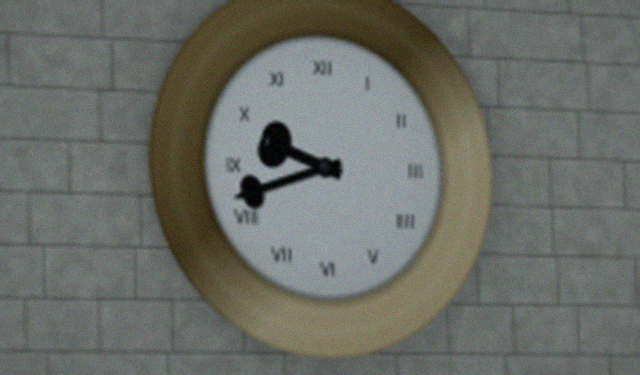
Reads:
{"hour": 9, "minute": 42}
